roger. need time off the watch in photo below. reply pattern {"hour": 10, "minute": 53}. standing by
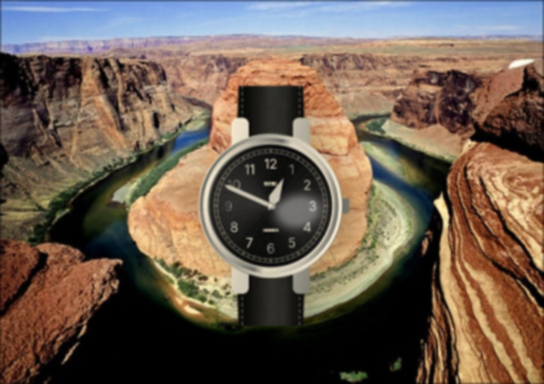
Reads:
{"hour": 12, "minute": 49}
